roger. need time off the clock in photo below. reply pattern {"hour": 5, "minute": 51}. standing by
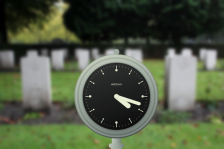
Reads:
{"hour": 4, "minute": 18}
